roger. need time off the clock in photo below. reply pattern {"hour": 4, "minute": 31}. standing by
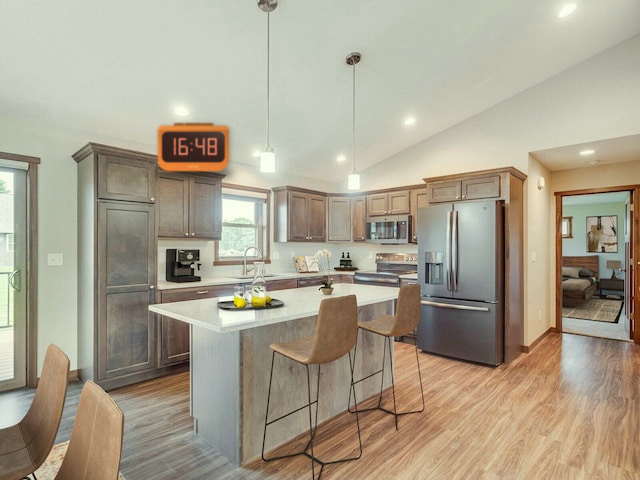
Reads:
{"hour": 16, "minute": 48}
